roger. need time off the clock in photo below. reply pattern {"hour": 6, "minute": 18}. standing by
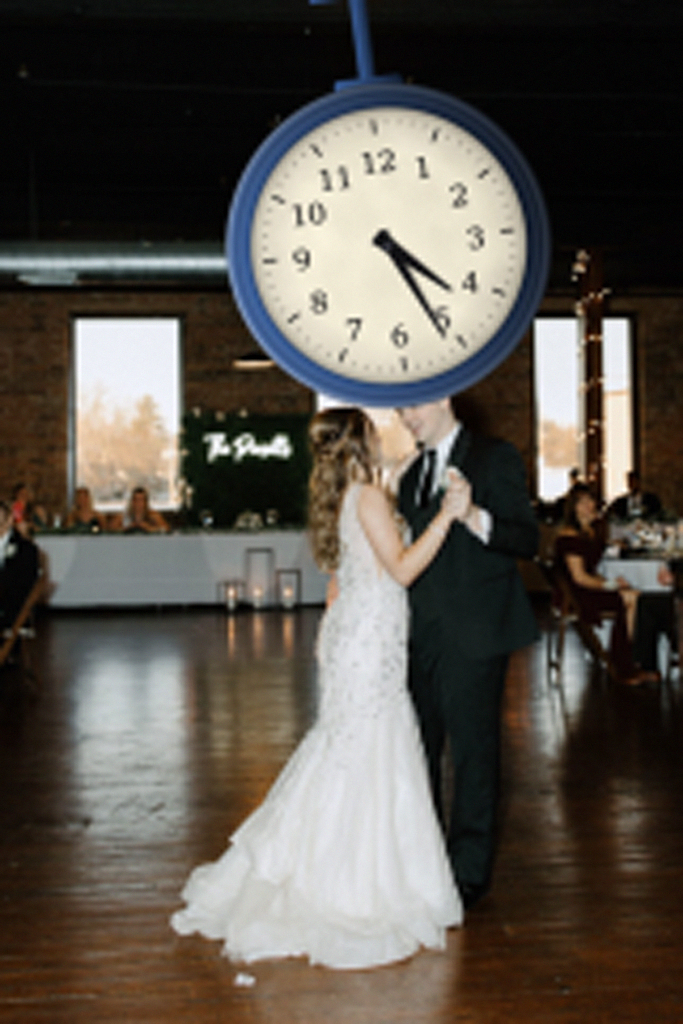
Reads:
{"hour": 4, "minute": 26}
